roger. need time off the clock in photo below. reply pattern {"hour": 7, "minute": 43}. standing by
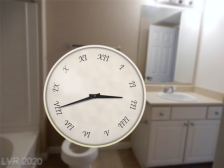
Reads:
{"hour": 2, "minute": 40}
